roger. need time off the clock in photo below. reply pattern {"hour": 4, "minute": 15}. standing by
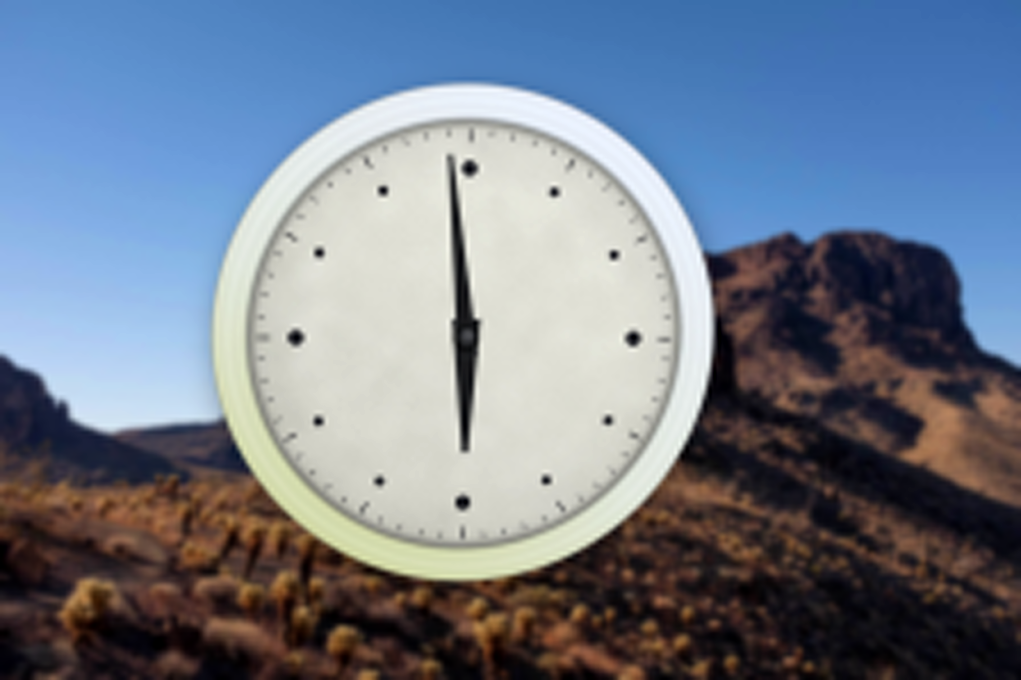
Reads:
{"hour": 5, "minute": 59}
